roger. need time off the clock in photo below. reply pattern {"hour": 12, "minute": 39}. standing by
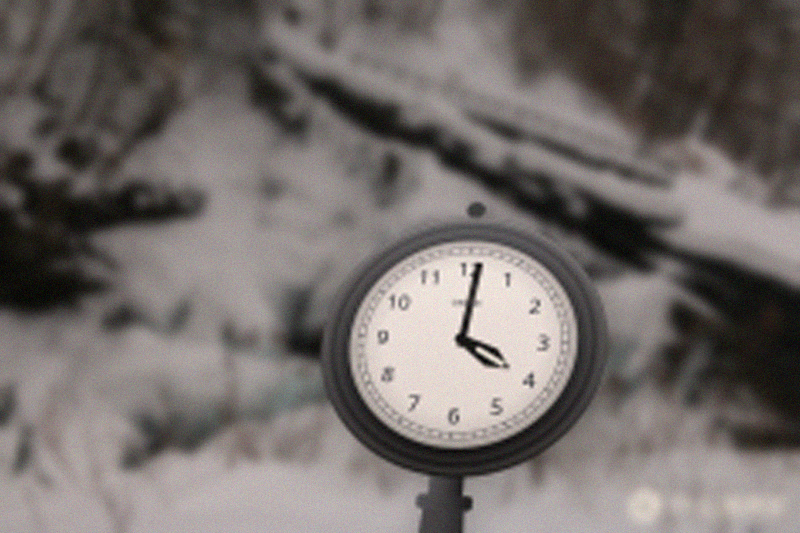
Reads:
{"hour": 4, "minute": 1}
